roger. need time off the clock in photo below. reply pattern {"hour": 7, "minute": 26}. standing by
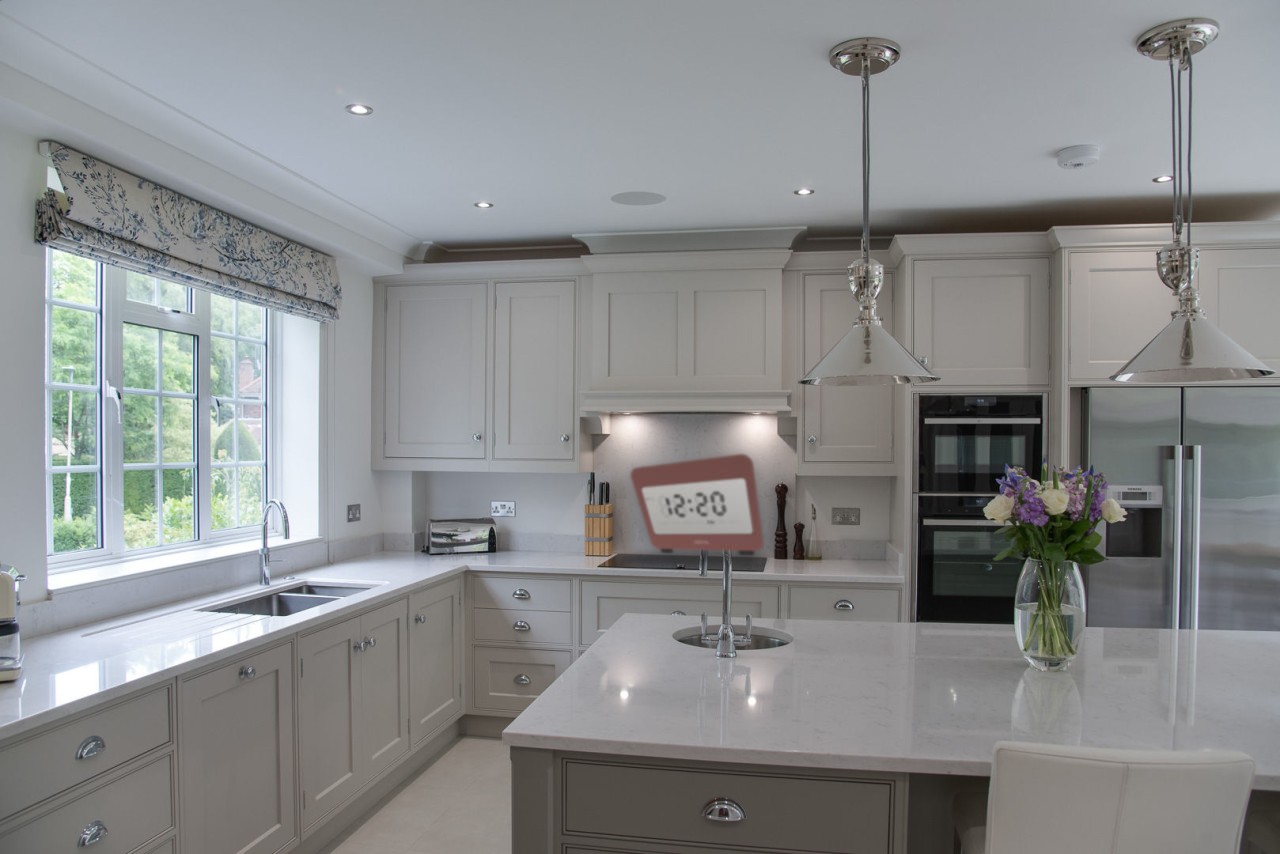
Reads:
{"hour": 12, "minute": 20}
